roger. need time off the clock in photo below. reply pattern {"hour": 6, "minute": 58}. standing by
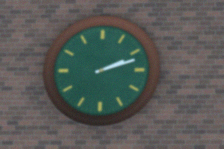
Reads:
{"hour": 2, "minute": 12}
